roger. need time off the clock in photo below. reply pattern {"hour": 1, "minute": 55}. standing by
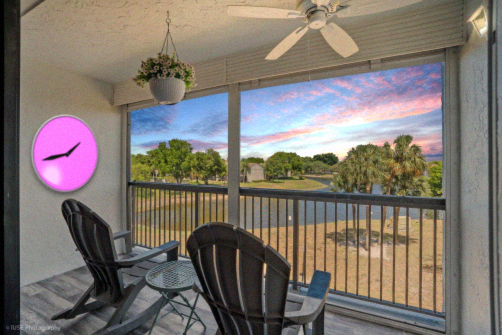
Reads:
{"hour": 1, "minute": 43}
